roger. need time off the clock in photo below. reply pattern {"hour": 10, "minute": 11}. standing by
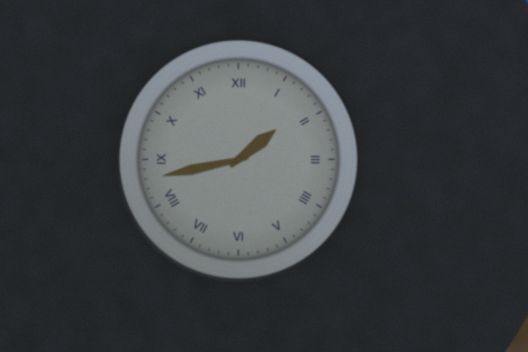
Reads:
{"hour": 1, "minute": 43}
